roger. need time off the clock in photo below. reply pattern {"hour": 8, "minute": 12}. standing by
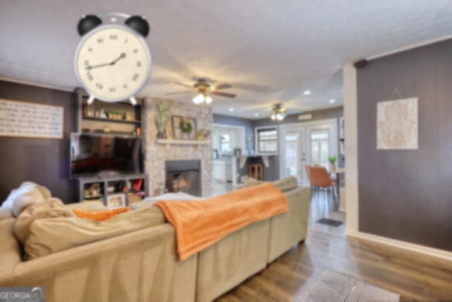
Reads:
{"hour": 1, "minute": 43}
